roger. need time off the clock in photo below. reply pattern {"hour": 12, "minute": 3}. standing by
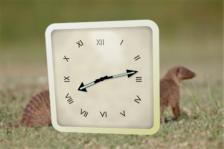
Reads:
{"hour": 8, "minute": 13}
